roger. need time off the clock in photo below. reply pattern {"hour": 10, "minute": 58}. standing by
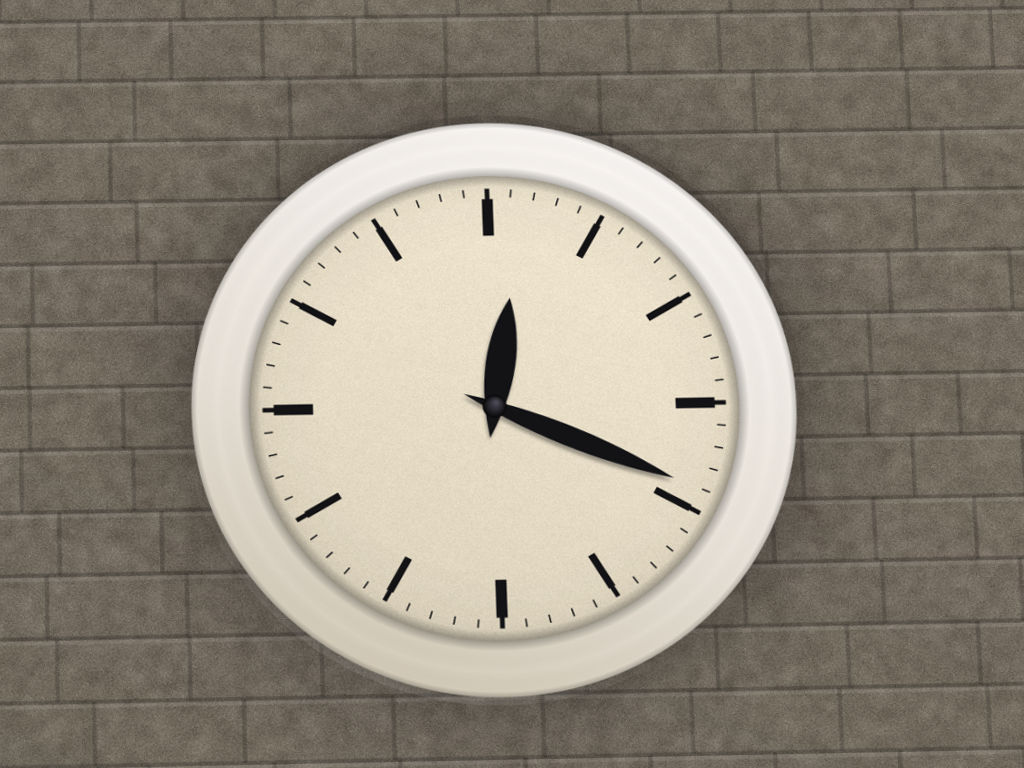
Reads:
{"hour": 12, "minute": 19}
